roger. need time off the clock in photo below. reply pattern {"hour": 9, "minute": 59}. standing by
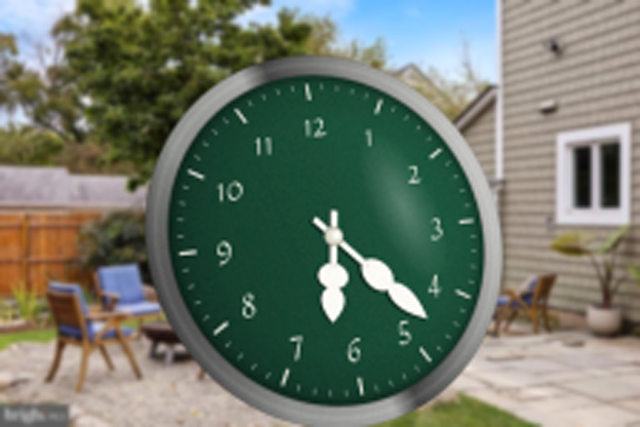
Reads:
{"hour": 6, "minute": 23}
